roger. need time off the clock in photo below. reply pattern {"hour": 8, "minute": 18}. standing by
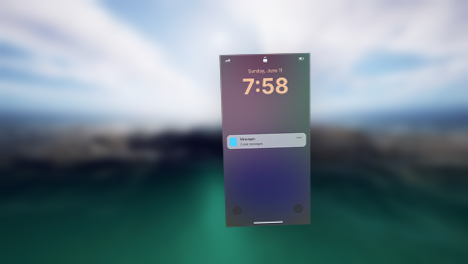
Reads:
{"hour": 7, "minute": 58}
